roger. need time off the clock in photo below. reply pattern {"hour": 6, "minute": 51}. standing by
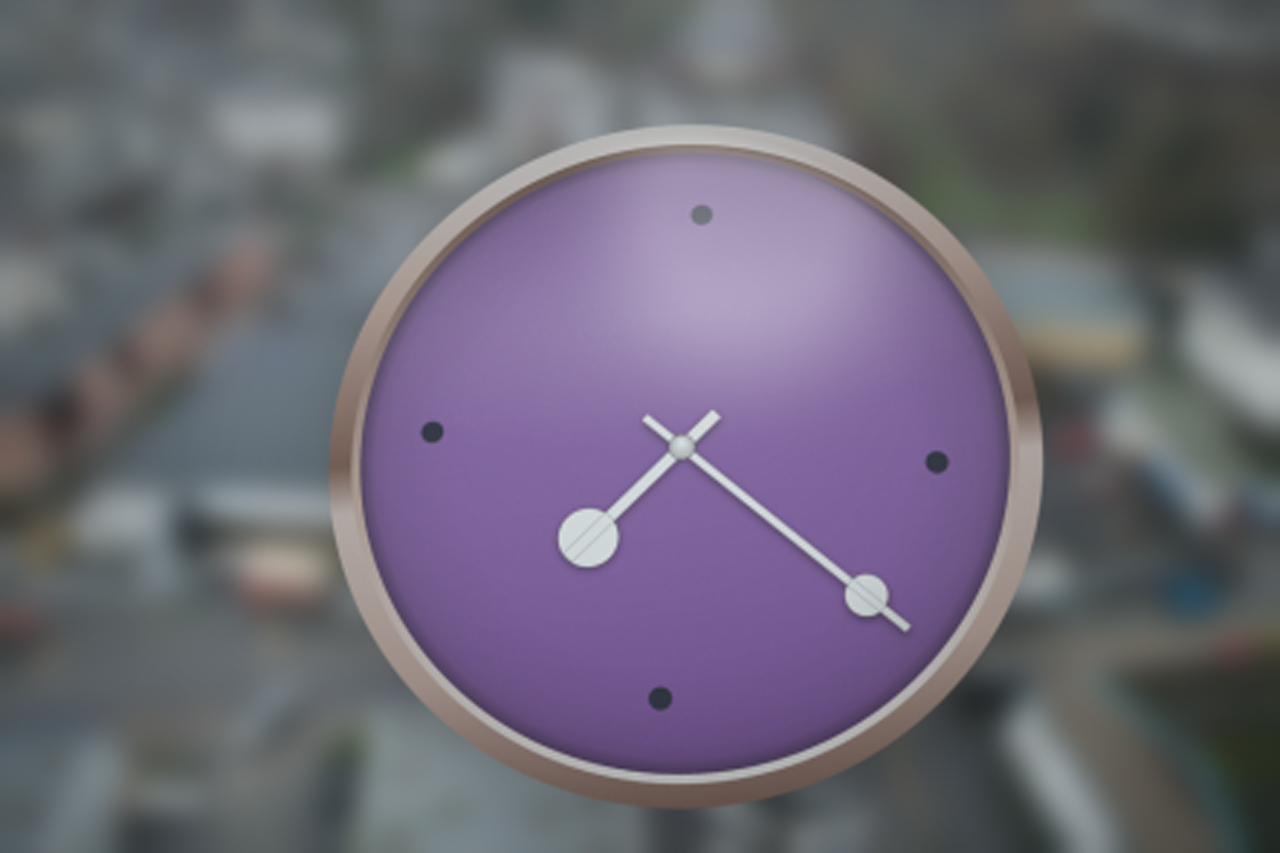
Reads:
{"hour": 7, "minute": 21}
